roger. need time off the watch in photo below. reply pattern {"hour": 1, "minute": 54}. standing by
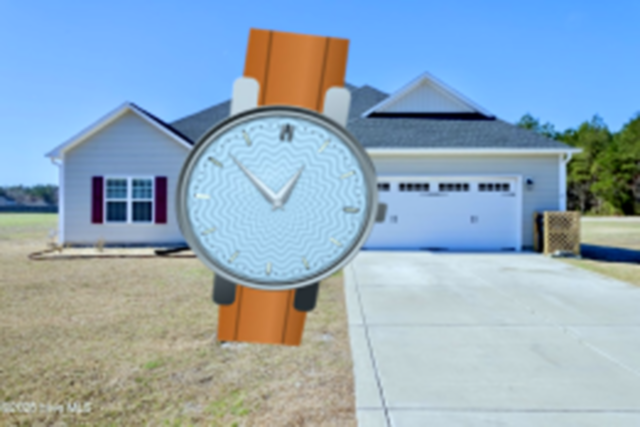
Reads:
{"hour": 12, "minute": 52}
